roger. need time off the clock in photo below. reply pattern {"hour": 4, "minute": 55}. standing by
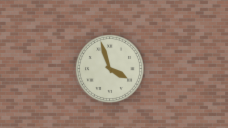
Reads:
{"hour": 3, "minute": 57}
